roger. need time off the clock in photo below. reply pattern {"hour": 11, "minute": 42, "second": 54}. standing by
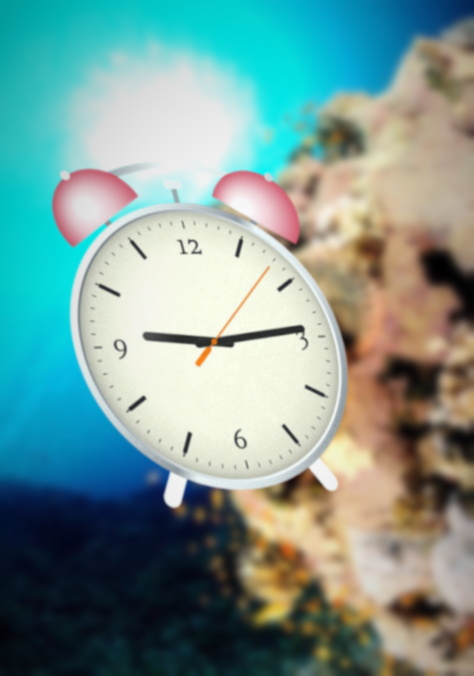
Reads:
{"hour": 9, "minute": 14, "second": 8}
